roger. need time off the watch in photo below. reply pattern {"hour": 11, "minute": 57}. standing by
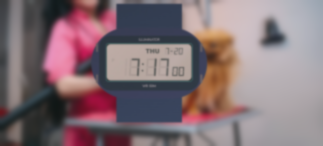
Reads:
{"hour": 7, "minute": 17}
